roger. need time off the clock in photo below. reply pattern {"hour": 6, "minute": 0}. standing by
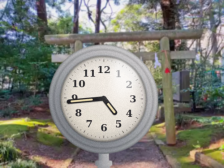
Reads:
{"hour": 4, "minute": 44}
